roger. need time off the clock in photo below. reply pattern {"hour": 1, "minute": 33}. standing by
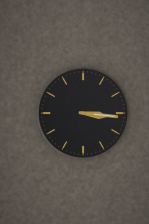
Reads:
{"hour": 3, "minute": 16}
